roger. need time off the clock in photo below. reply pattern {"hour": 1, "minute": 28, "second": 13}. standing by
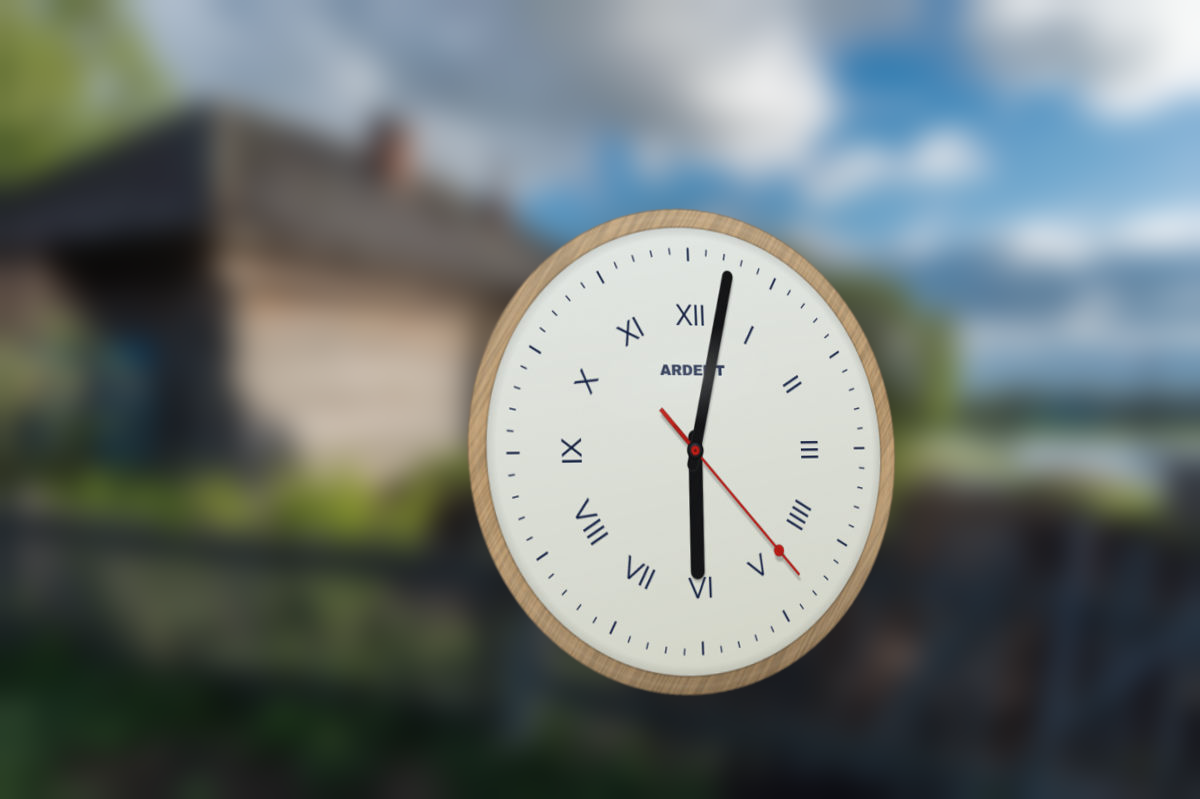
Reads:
{"hour": 6, "minute": 2, "second": 23}
